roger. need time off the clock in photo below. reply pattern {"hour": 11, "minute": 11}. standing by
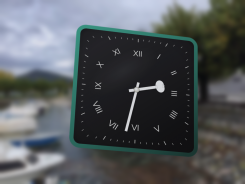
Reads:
{"hour": 2, "minute": 32}
